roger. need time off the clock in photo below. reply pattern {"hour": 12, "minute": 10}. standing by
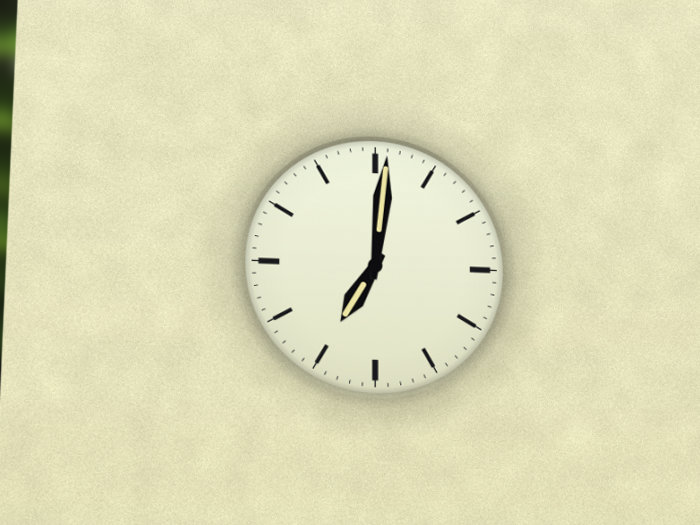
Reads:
{"hour": 7, "minute": 1}
